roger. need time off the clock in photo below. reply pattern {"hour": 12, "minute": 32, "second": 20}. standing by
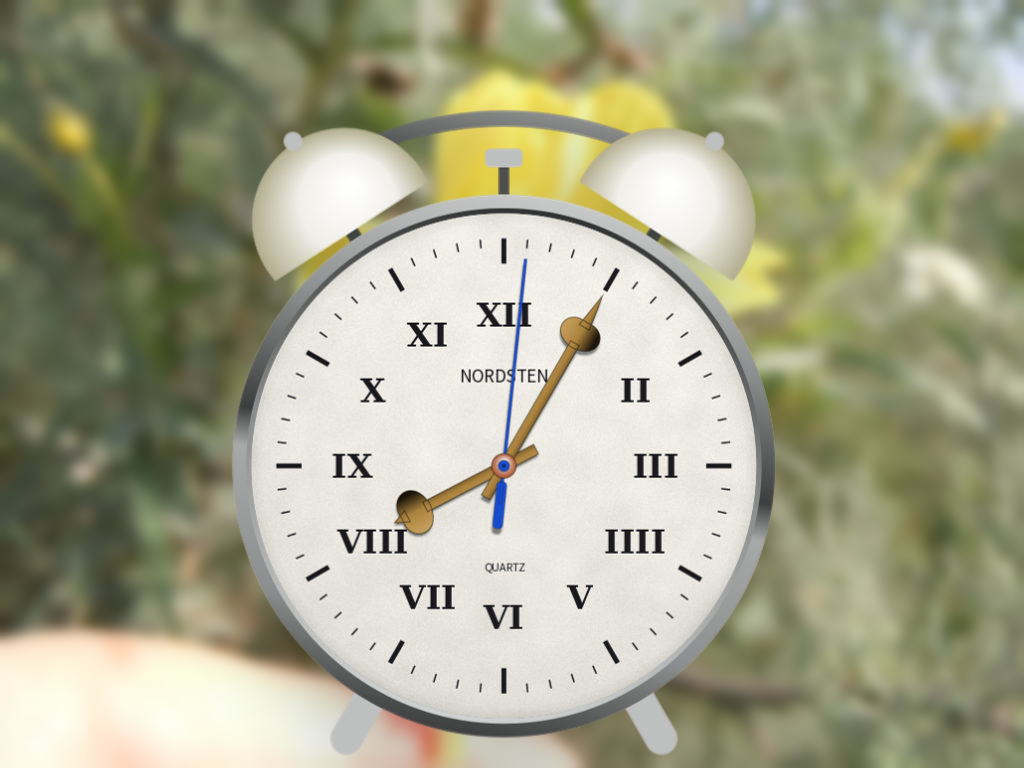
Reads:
{"hour": 8, "minute": 5, "second": 1}
